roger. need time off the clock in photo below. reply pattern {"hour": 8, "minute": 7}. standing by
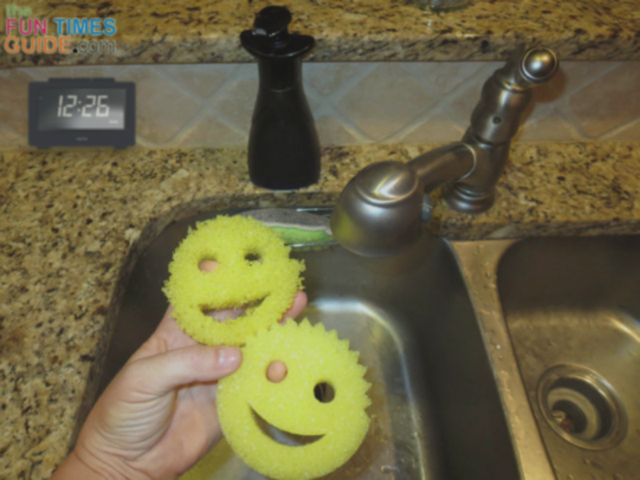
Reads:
{"hour": 12, "minute": 26}
